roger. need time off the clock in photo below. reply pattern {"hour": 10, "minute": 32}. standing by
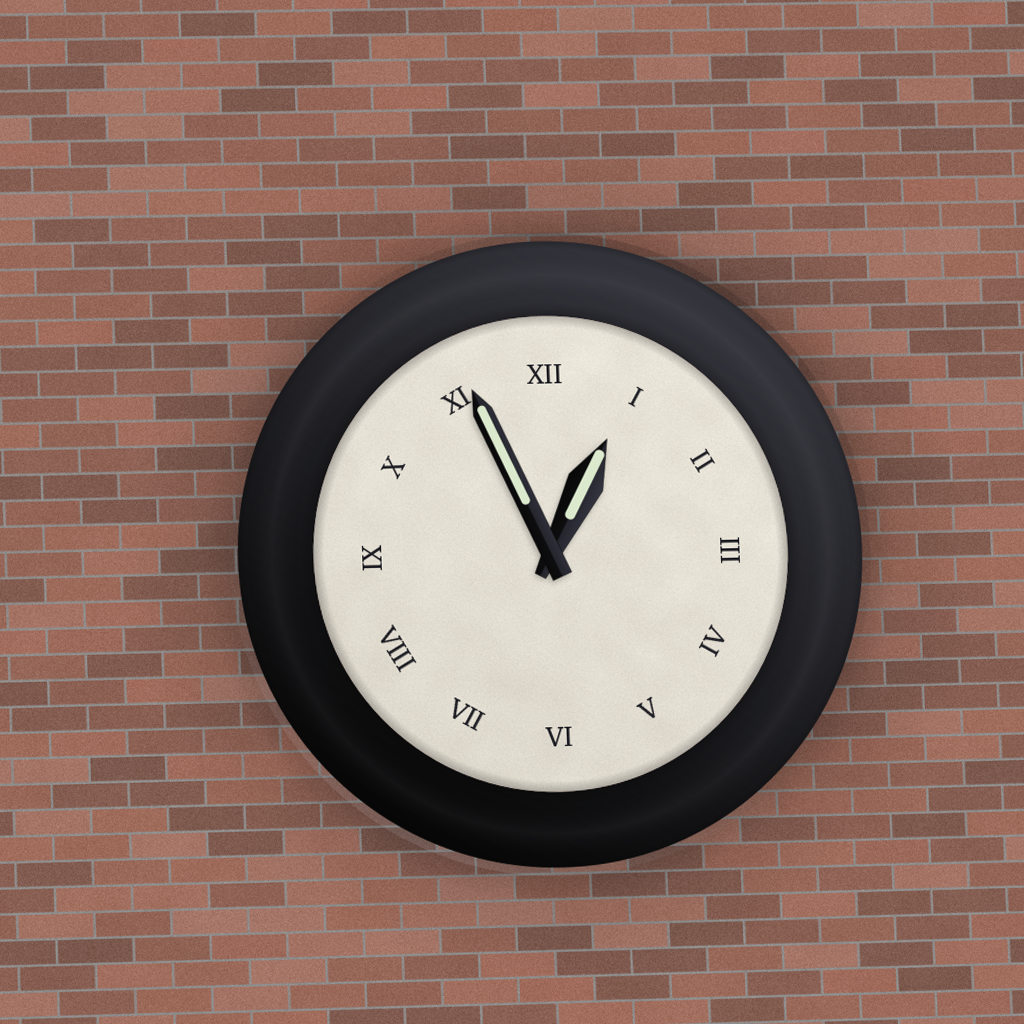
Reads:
{"hour": 12, "minute": 56}
